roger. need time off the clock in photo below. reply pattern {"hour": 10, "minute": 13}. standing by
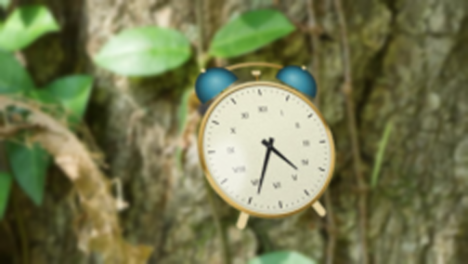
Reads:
{"hour": 4, "minute": 34}
